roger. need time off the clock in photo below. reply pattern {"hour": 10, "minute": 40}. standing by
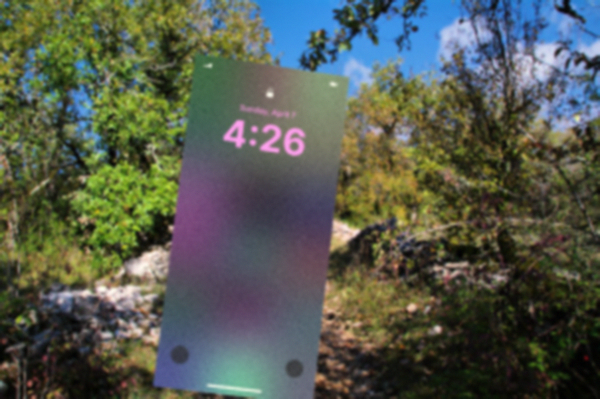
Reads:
{"hour": 4, "minute": 26}
